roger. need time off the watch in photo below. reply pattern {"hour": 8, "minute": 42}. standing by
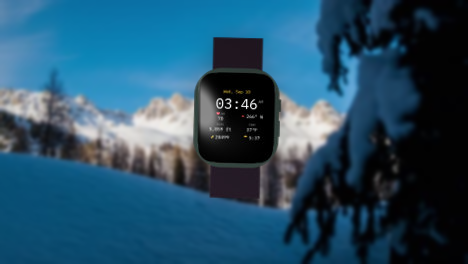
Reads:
{"hour": 3, "minute": 46}
